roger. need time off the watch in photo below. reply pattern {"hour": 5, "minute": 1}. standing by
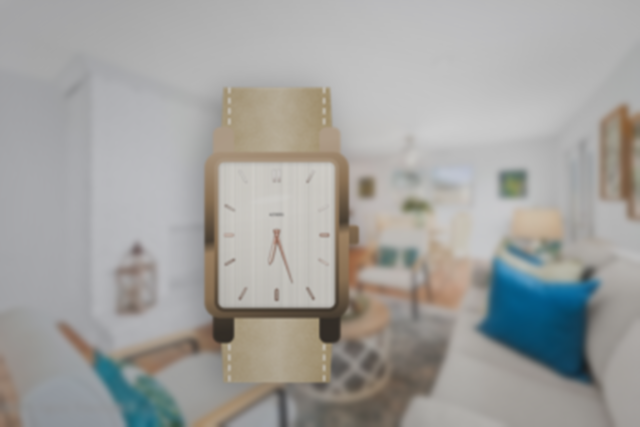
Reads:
{"hour": 6, "minute": 27}
